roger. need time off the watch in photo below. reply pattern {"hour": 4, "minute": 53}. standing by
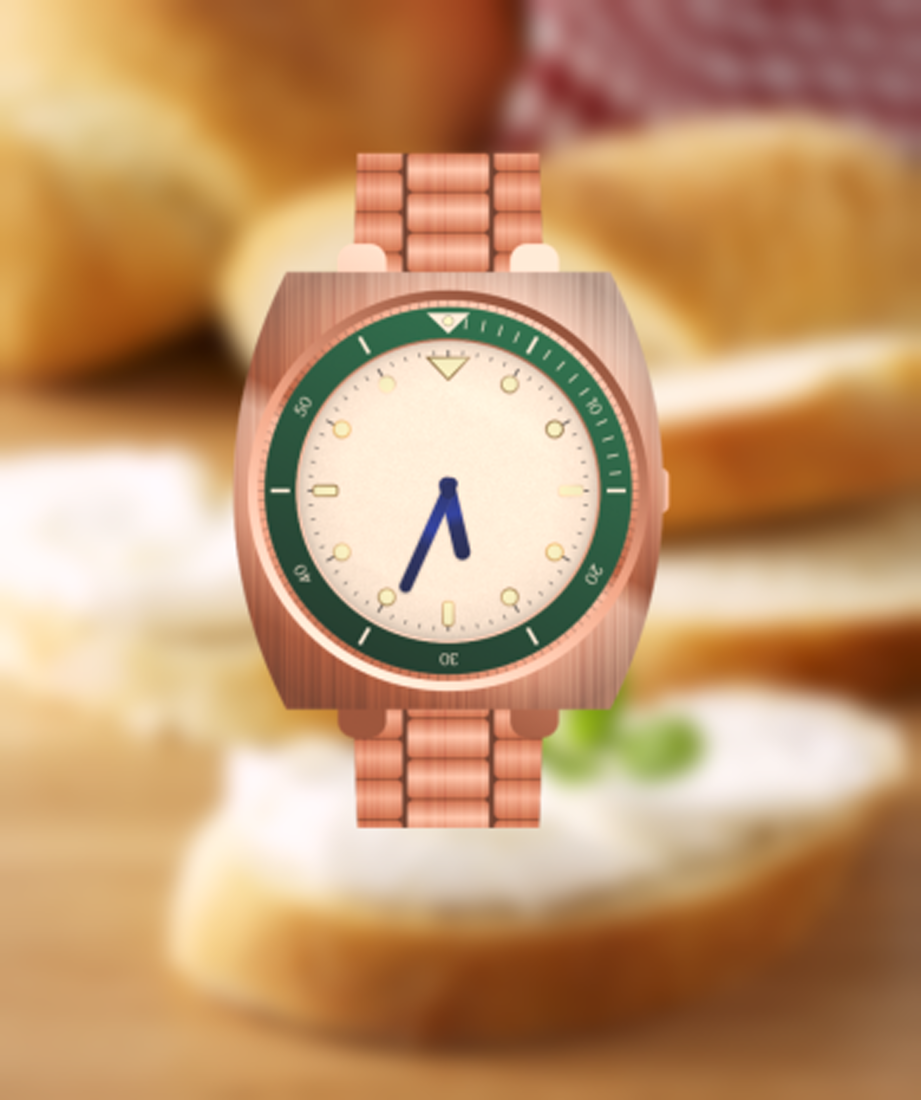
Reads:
{"hour": 5, "minute": 34}
